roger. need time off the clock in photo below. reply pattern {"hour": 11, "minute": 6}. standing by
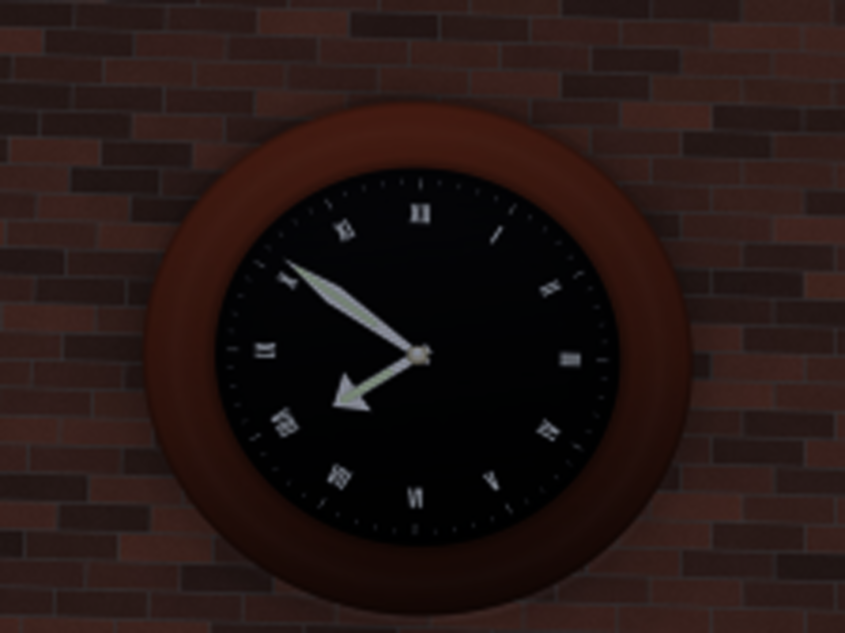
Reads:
{"hour": 7, "minute": 51}
